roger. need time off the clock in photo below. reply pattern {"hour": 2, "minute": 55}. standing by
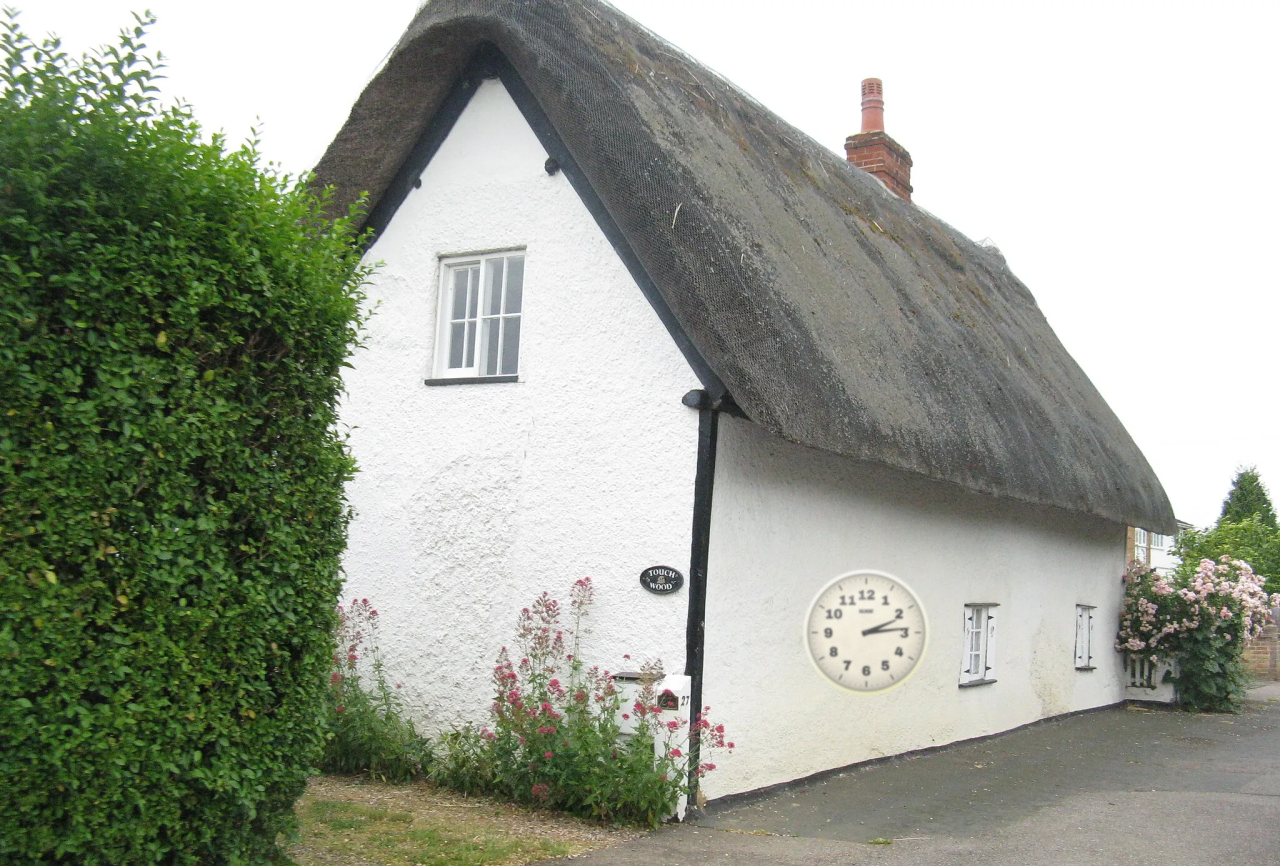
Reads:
{"hour": 2, "minute": 14}
